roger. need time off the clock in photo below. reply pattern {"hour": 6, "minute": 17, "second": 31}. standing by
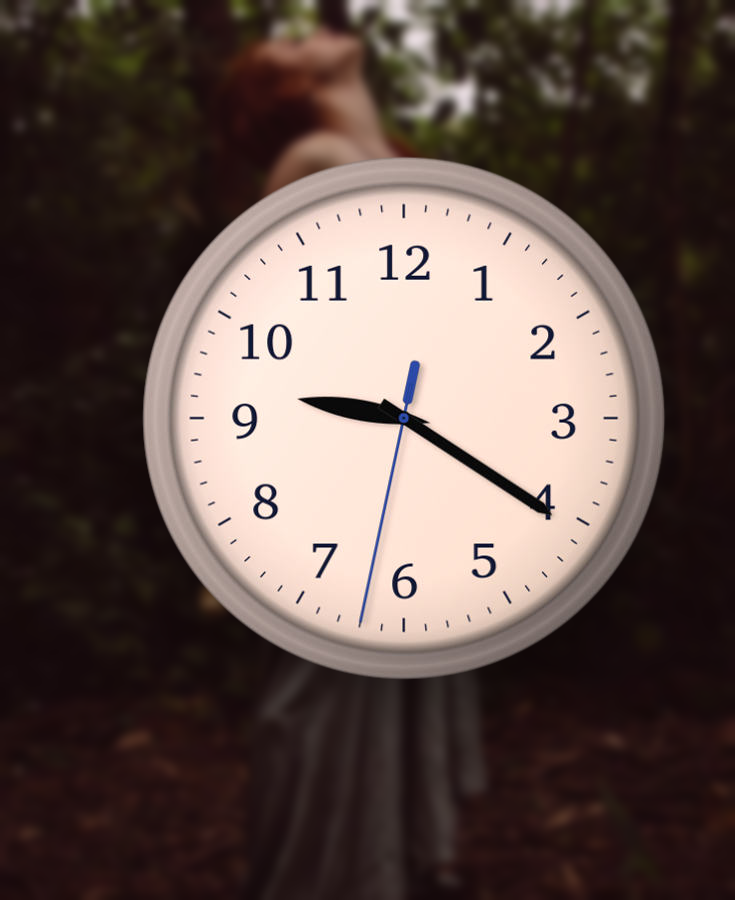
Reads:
{"hour": 9, "minute": 20, "second": 32}
